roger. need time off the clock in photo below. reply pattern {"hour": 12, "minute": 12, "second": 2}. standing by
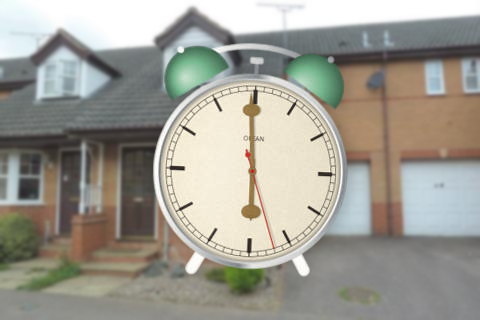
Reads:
{"hour": 5, "minute": 59, "second": 27}
